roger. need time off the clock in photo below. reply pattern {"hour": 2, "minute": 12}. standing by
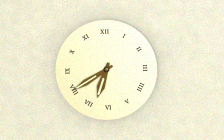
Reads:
{"hour": 6, "minute": 40}
